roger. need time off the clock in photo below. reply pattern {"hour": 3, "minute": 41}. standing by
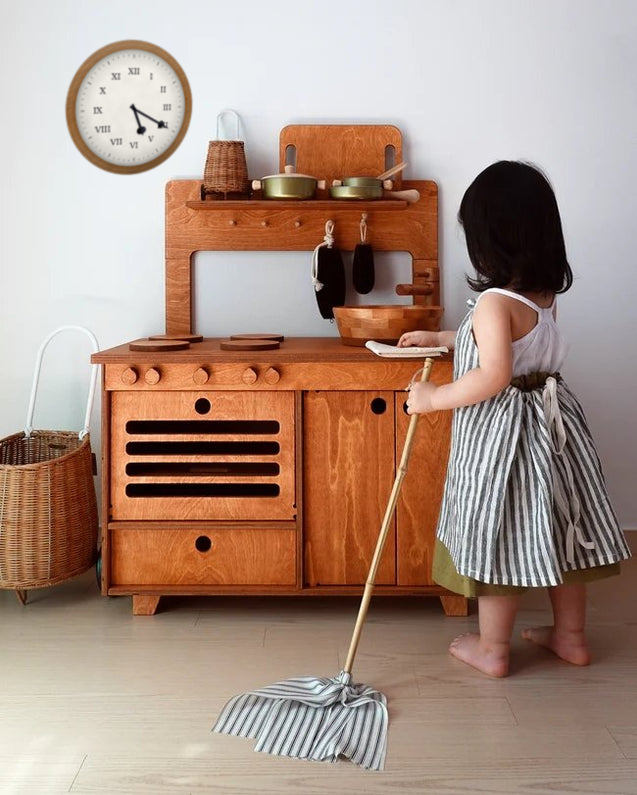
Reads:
{"hour": 5, "minute": 20}
